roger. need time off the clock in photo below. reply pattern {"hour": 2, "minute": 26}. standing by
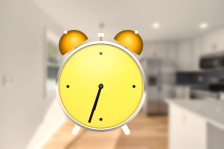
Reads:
{"hour": 6, "minute": 33}
